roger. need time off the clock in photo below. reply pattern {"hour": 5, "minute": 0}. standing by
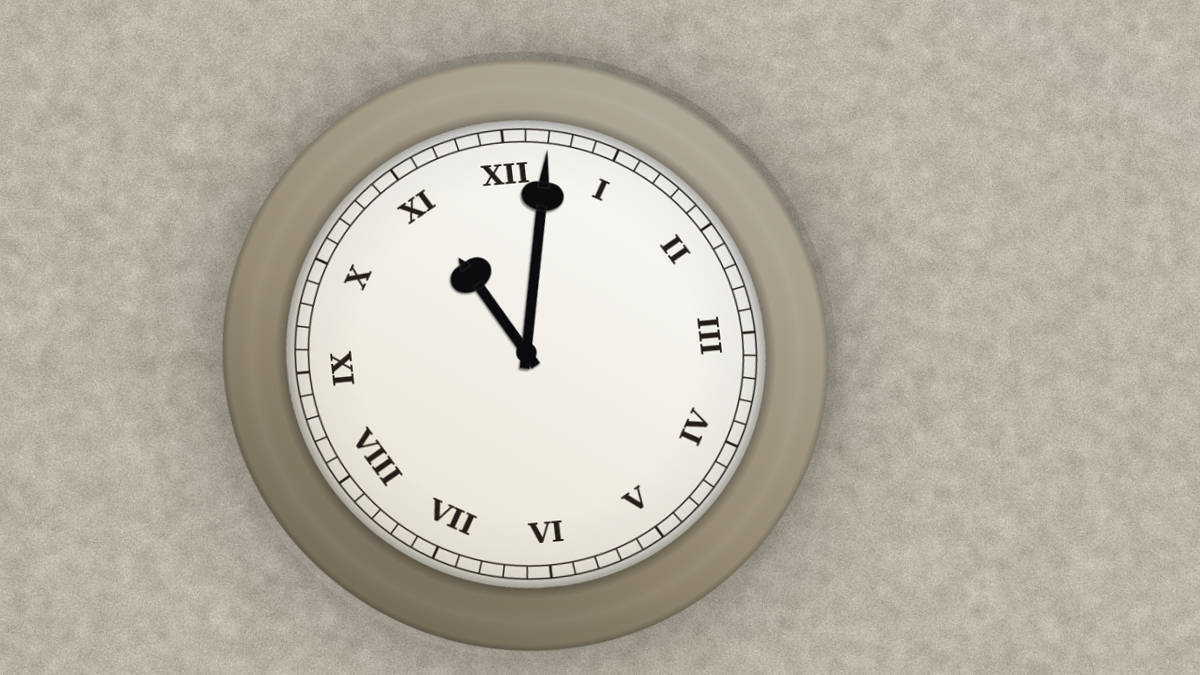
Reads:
{"hour": 11, "minute": 2}
